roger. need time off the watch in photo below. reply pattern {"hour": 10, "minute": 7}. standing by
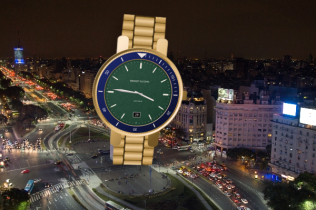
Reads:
{"hour": 3, "minute": 46}
